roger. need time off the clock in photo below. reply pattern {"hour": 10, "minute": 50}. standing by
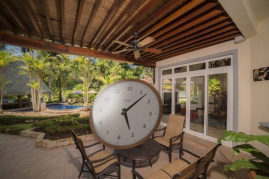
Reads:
{"hour": 5, "minute": 7}
